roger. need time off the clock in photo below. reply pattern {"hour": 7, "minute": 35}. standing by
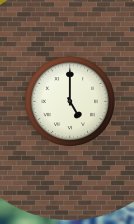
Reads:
{"hour": 5, "minute": 0}
